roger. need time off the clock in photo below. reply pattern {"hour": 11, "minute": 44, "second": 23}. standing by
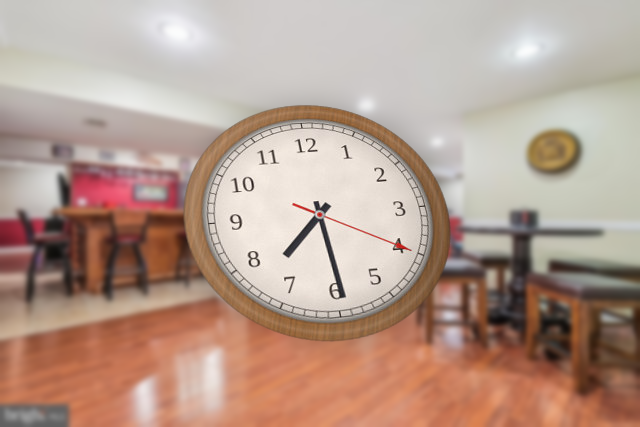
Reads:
{"hour": 7, "minute": 29, "second": 20}
